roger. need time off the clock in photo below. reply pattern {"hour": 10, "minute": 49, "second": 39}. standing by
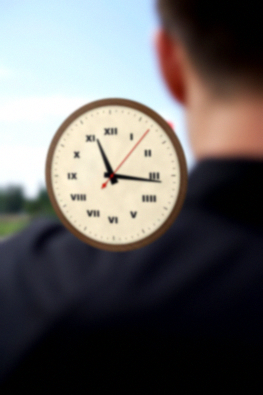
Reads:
{"hour": 11, "minute": 16, "second": 7}
